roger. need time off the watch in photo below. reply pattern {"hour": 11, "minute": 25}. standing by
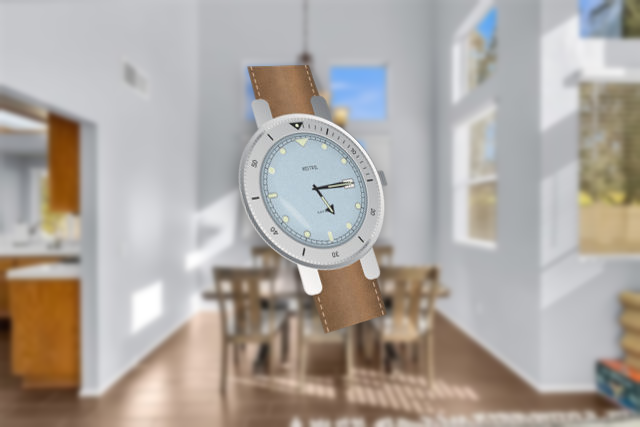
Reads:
{"hour": 5, "minute": 15}
